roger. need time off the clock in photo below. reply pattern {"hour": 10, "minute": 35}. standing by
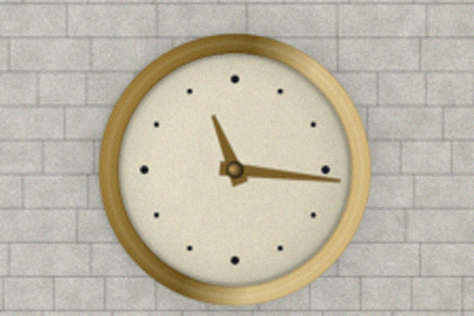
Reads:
{"hour": 11, "minute": 16}
